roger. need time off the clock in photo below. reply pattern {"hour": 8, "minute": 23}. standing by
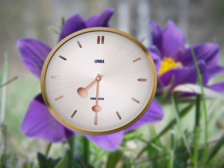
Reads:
{"hour": 7, "minute": 30}
